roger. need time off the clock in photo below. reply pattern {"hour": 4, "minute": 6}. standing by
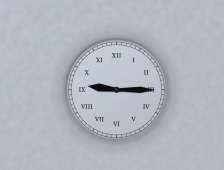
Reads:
{"hour": 9, "minute": 15}
